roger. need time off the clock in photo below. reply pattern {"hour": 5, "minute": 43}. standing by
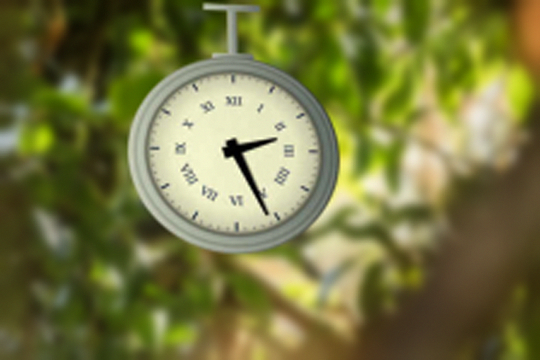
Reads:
{"hour": 2, "minute": 26}
